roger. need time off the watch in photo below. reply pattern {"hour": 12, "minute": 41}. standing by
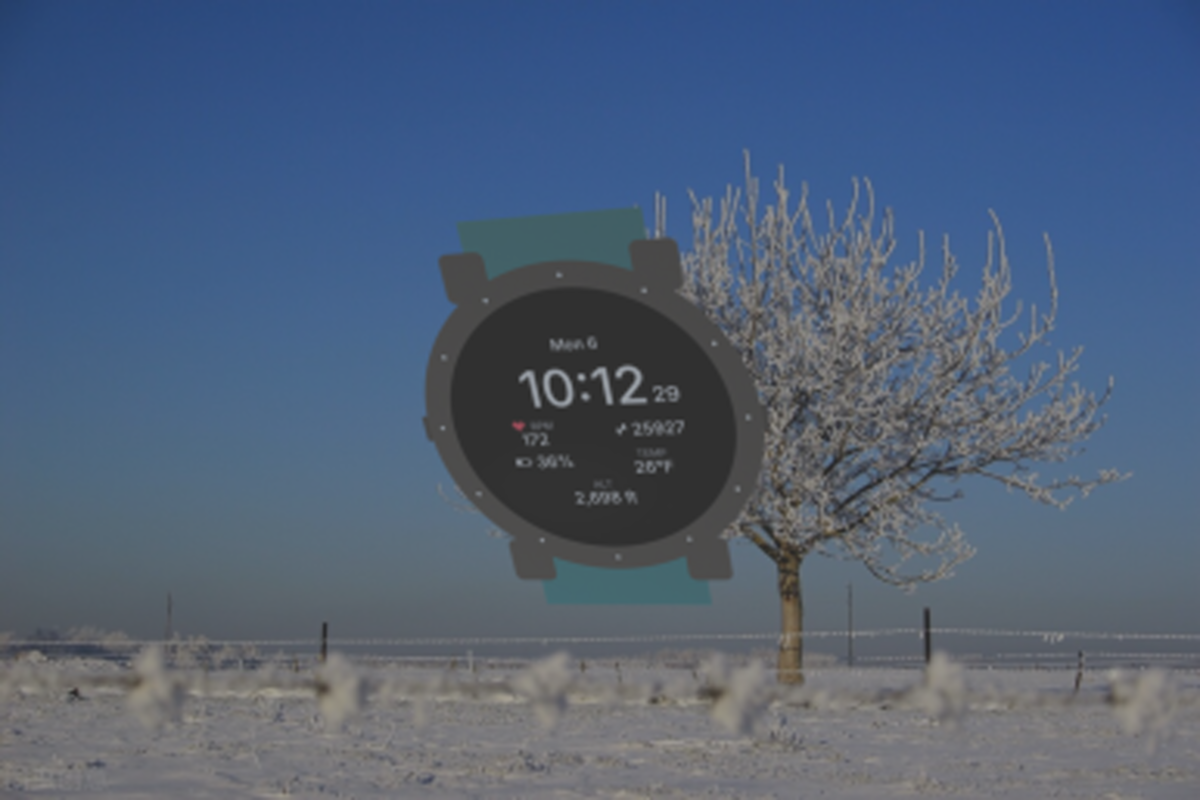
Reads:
{"hour": 10, "minute": 12}
